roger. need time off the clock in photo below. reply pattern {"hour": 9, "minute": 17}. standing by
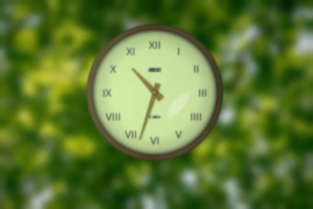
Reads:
{"hour": 10, "minute": 33}
